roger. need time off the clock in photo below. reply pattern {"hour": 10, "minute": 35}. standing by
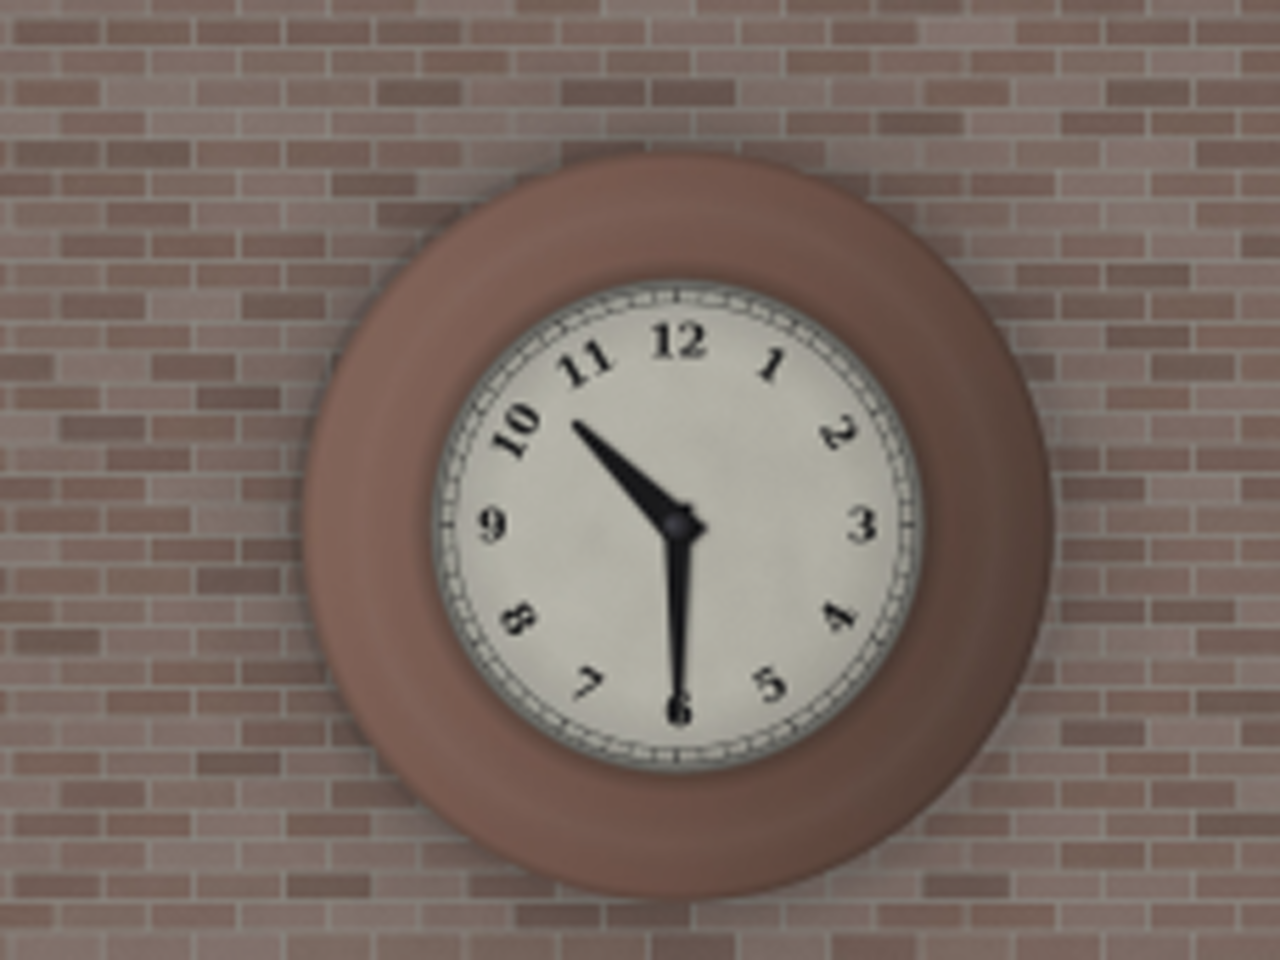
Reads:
{"hour": 10, "minute": 30}
